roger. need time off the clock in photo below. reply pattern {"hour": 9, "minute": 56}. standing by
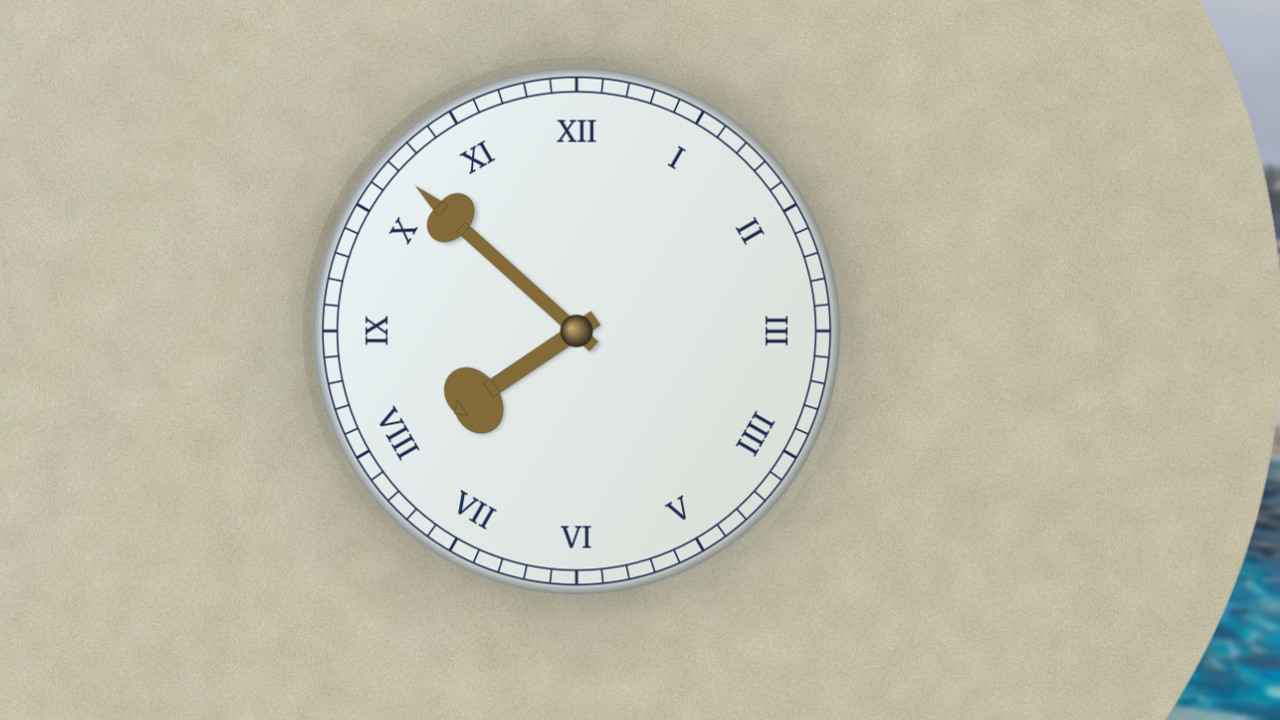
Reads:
{"hour": 7, "minute": 52}
